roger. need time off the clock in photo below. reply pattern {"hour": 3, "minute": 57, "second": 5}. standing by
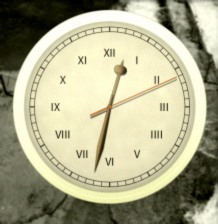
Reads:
{"hour": 12, "minute": 32, "second": 11}
